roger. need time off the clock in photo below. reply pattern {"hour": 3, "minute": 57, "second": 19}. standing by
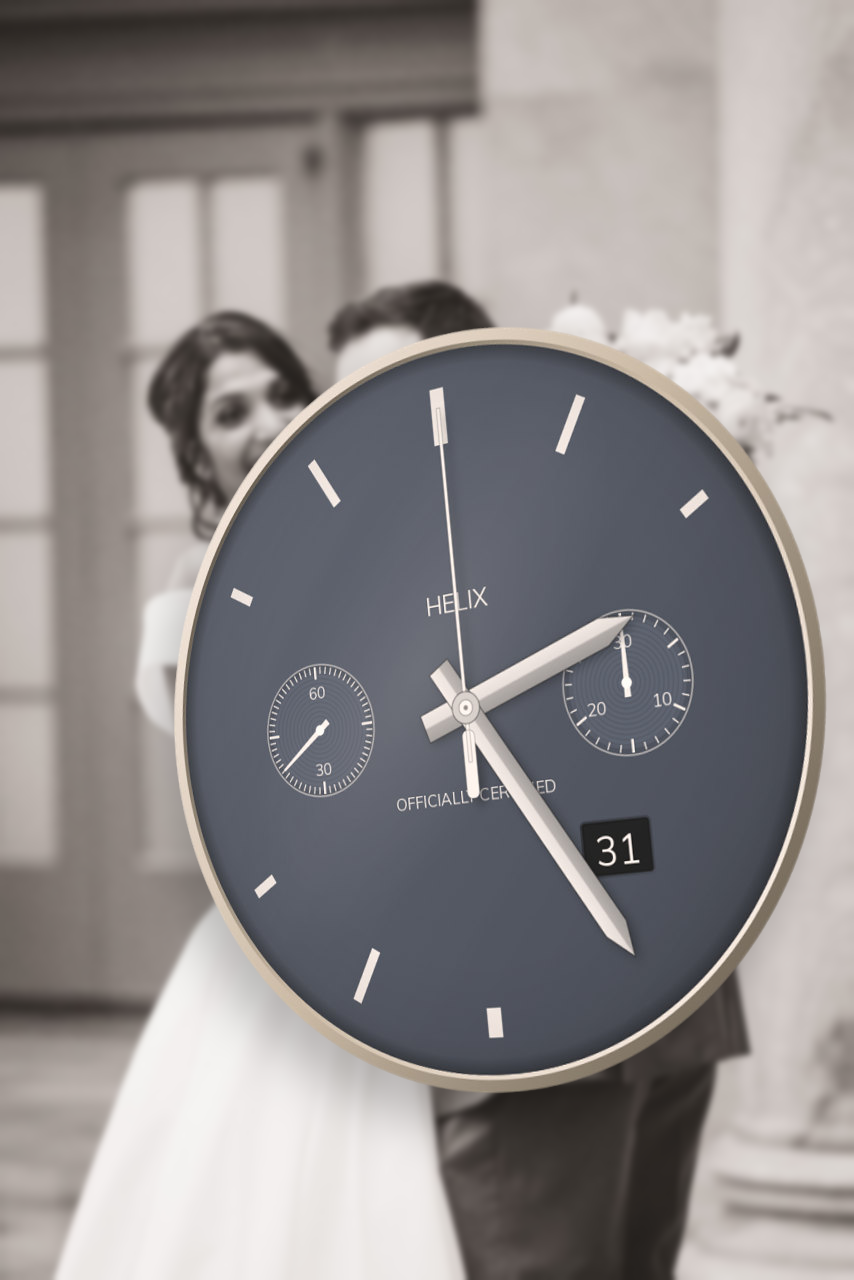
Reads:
{"hour": 2, "minute": 24, "second": 39}
